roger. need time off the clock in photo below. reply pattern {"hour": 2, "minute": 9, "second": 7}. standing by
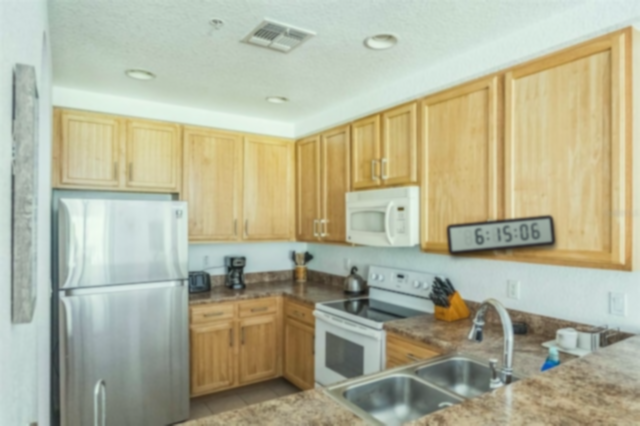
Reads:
{"hour": 6, "minute": 15, "second": 6}
